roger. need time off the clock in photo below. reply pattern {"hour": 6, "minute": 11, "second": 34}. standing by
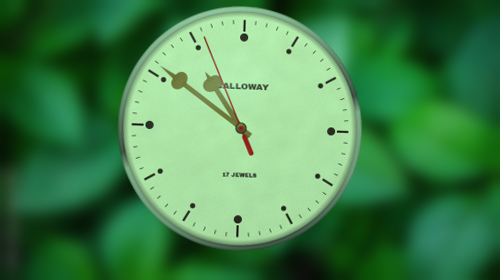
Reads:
{"hour": 10, "minute": 50, "second": 56}
